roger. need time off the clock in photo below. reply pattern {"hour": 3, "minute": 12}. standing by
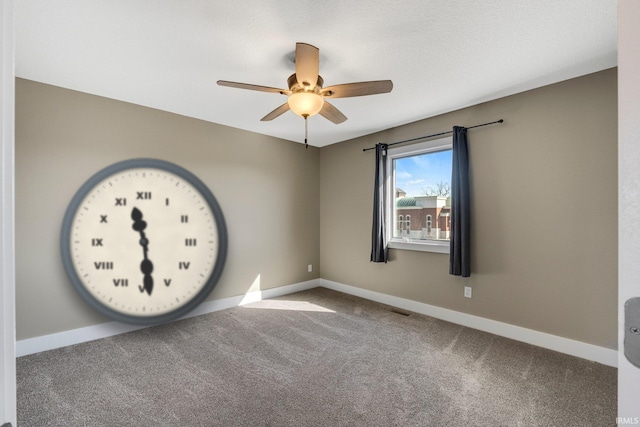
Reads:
{"hour": 11, "minute": 29}
